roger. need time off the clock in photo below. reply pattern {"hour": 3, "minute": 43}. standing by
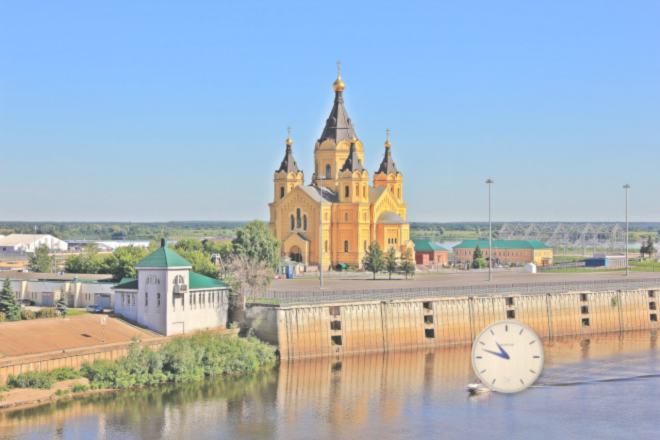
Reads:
{"hour": 10, "minute": 48}
